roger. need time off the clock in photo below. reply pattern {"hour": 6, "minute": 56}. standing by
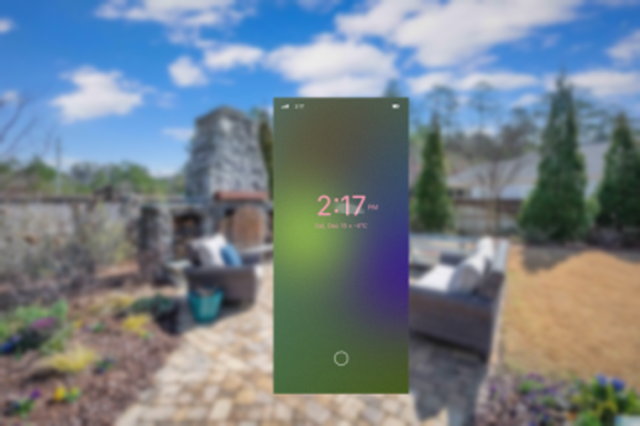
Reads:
{"hour": 2, "minute": 17}
